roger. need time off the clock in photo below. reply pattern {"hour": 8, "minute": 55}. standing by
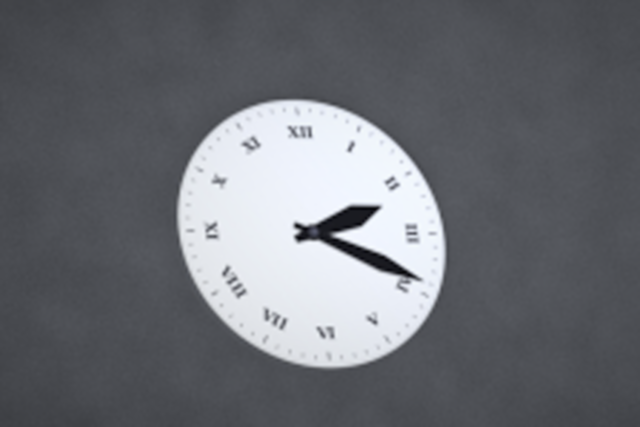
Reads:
{"hour": 2, "minute": 19}
